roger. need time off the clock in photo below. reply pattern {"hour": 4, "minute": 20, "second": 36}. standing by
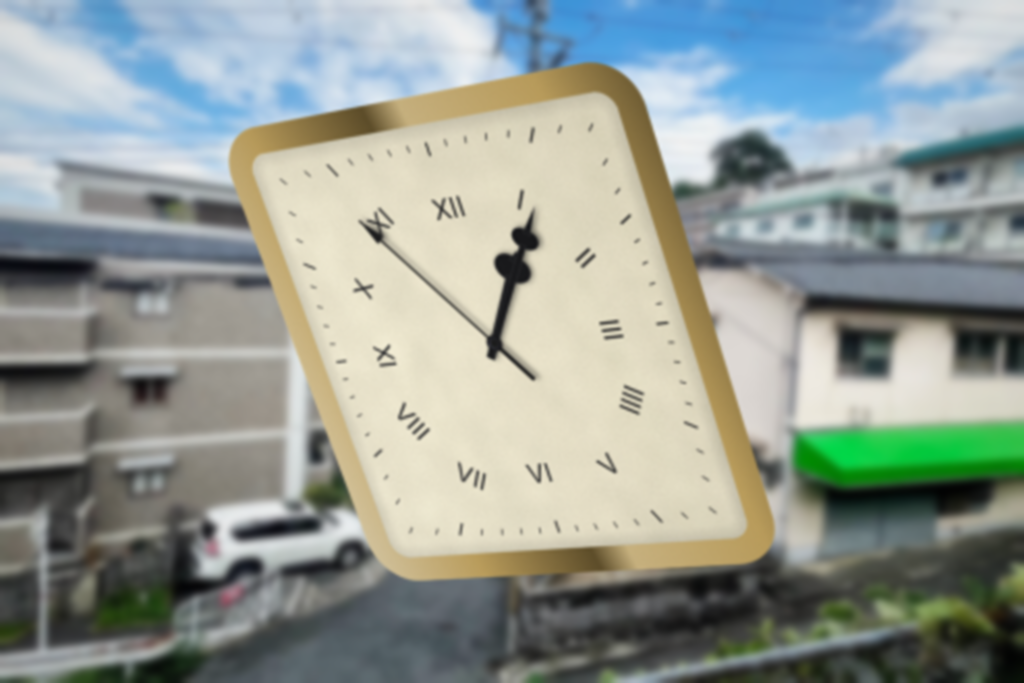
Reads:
{"hour": 1, "minute": 5, "second": 54}
